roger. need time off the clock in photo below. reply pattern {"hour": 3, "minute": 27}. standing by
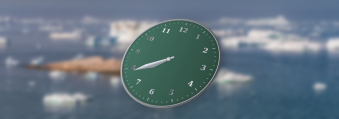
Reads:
{"hour": 7, "minute": 39}
